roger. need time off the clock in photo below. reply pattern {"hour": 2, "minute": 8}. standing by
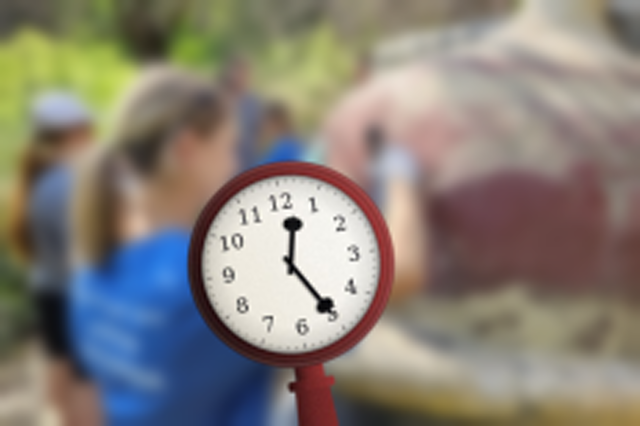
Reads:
{"hour": 12, "minute": 25}
